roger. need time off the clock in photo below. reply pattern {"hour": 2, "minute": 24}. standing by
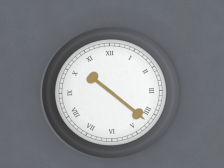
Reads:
{"hour": 10, "minute": 22}
